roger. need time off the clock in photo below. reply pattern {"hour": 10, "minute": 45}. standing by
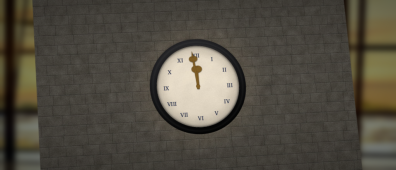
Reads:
{"hour": 11, "minute": 59}
